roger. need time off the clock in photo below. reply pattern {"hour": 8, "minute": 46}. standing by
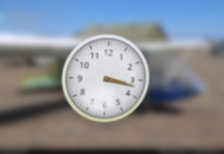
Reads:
{"hour": 3, "minute": 17}
